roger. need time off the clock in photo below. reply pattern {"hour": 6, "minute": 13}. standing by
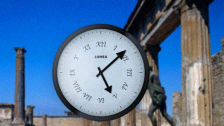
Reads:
{"hour": 5, "minute": 8}
